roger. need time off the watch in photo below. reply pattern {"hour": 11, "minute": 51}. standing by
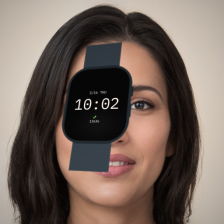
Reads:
{"hour": 10, "minute": 2}
